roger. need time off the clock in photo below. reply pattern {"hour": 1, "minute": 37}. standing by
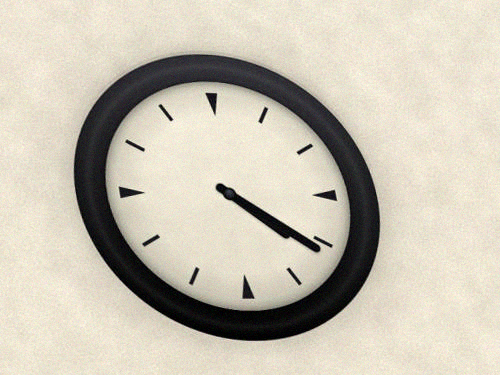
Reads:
{"hour": 4, "minute": 21}
